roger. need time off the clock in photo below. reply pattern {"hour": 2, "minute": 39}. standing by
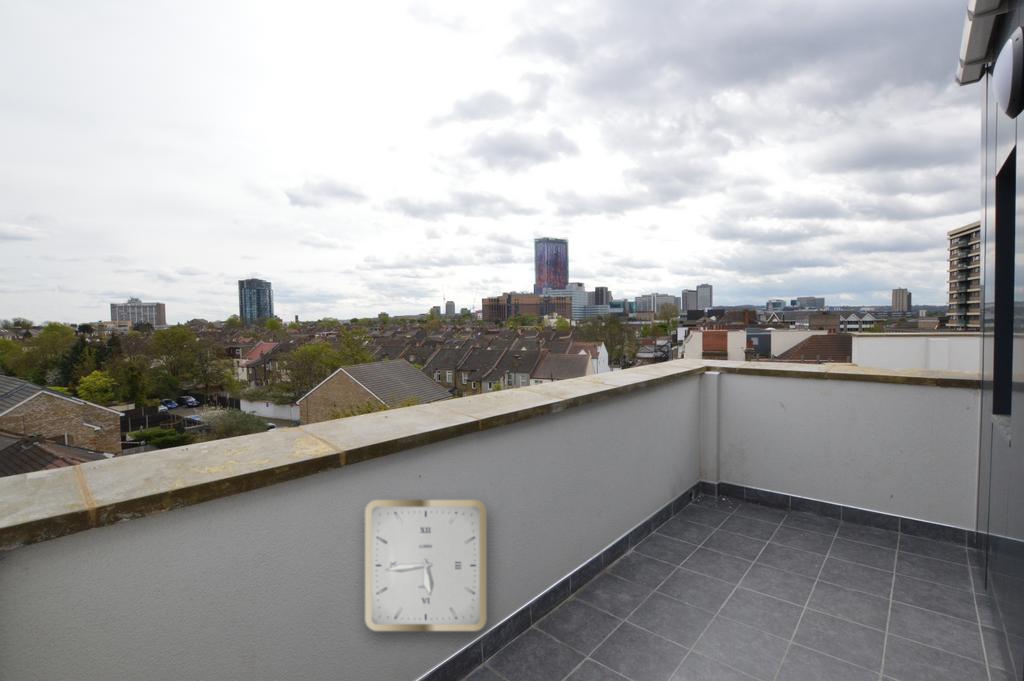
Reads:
{"hour": 5, "minute": 44}
